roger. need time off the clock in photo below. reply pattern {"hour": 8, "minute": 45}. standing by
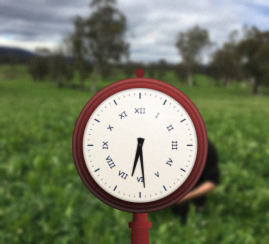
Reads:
{"hour": 6, "minute": 29}
